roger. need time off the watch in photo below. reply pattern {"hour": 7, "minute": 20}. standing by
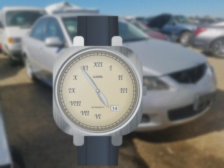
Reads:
{"hour": 4, "minute": 54}
